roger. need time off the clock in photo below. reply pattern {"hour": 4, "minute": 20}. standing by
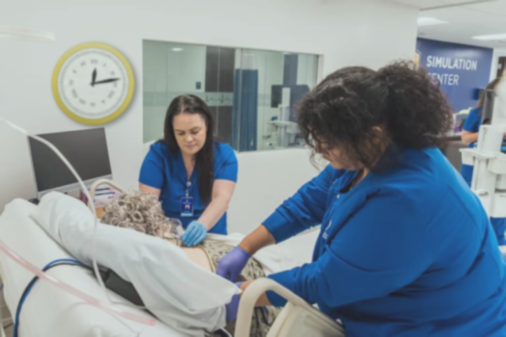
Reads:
{"hour": 12, "minute": 13}
